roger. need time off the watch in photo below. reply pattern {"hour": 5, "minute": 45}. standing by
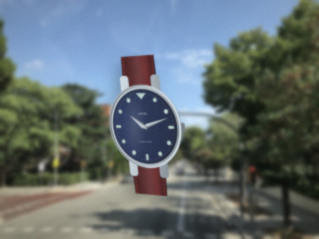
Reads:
{"hour": 10, "minute": 12}
